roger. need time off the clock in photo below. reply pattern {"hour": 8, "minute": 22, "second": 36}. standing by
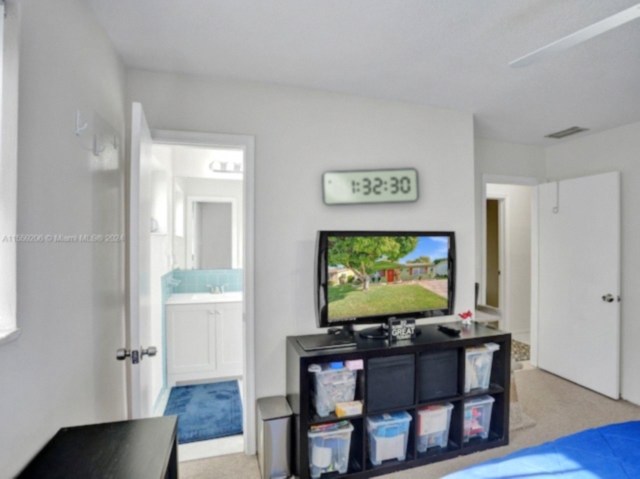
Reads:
{"hour": 1, "minute": 32, "second": 30}
